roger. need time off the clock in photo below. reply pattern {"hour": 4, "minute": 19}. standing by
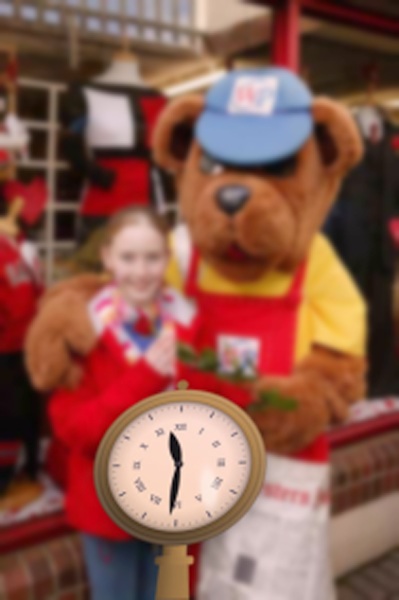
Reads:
{"hour": 11, "minute": 31}
